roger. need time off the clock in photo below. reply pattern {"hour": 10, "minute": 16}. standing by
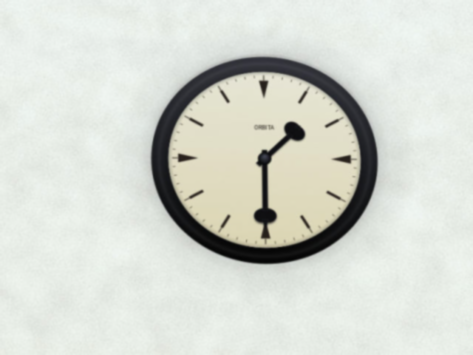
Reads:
{"hour": 1, "minute": 30}
